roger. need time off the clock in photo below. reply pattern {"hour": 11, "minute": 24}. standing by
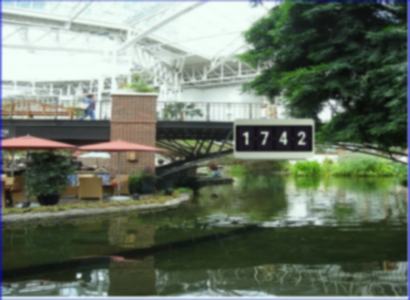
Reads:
{"hour": 17, "minute": 42}
